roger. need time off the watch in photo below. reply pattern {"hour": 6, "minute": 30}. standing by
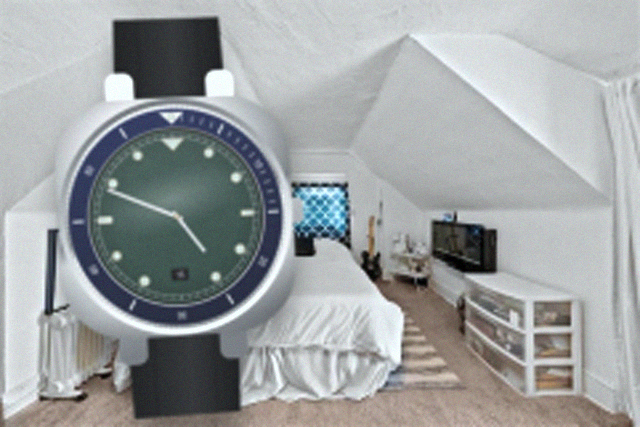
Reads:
{"hour": 4, "minute": 49}
